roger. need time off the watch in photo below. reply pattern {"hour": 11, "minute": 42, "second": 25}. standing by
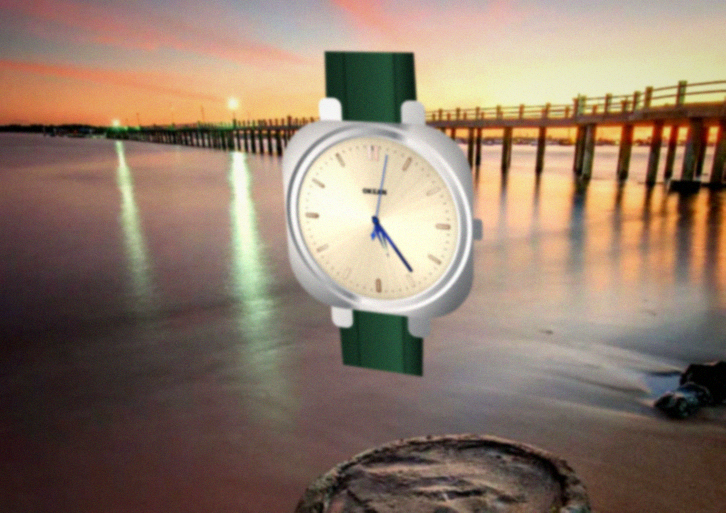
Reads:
{"hour": 5, "minute": 24, "second": 2}
